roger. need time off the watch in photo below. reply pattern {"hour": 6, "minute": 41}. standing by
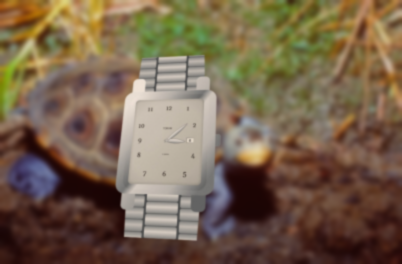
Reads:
{"hour": 3, "minute": 8}
